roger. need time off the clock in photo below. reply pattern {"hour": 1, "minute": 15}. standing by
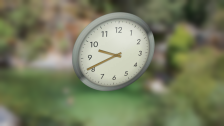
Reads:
{"hour": 9, "minute": 41}
